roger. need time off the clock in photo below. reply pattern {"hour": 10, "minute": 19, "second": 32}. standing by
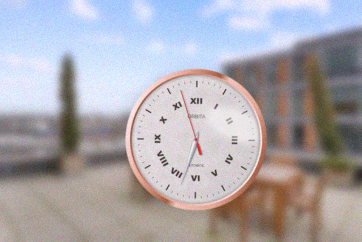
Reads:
{"hour": 6, "minute": 32, "second": 57}
